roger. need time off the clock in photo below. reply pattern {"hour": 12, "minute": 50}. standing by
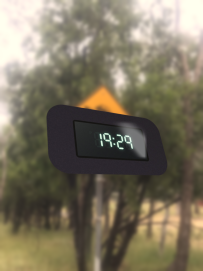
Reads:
{"hour": 19, "minute": 29}
